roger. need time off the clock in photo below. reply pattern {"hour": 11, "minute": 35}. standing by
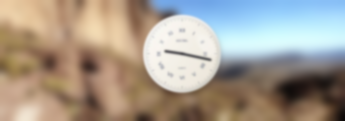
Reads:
{"hour": 9, "minute": 17}
